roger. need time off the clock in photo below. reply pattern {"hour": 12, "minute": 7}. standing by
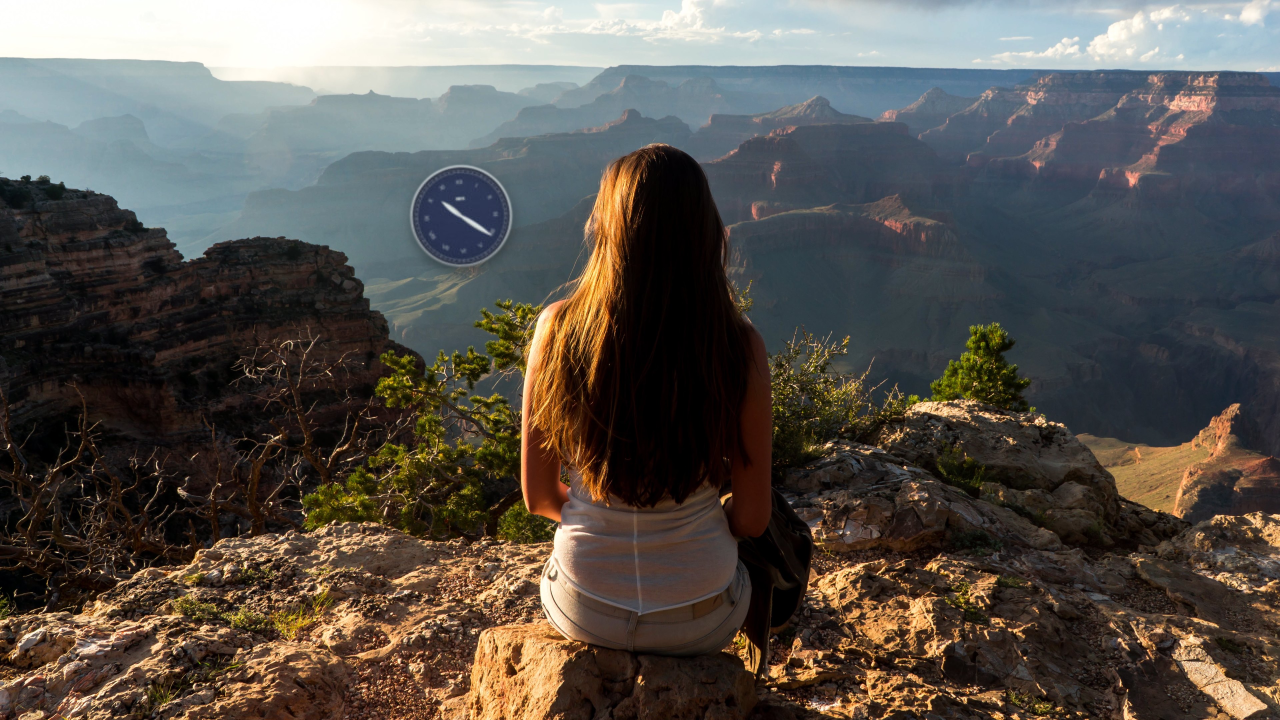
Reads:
{"hour": 10, "minute": 21}
